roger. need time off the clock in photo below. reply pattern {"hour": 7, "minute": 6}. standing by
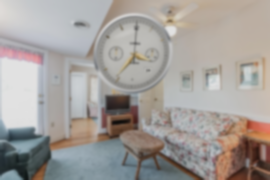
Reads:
{"hour": 3, "minute": 36}
